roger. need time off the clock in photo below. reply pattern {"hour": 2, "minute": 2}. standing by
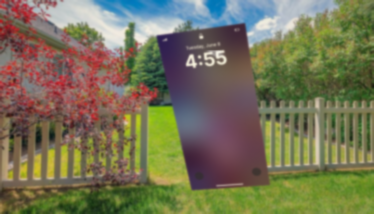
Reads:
{"hour": 4, "minute": 55}
